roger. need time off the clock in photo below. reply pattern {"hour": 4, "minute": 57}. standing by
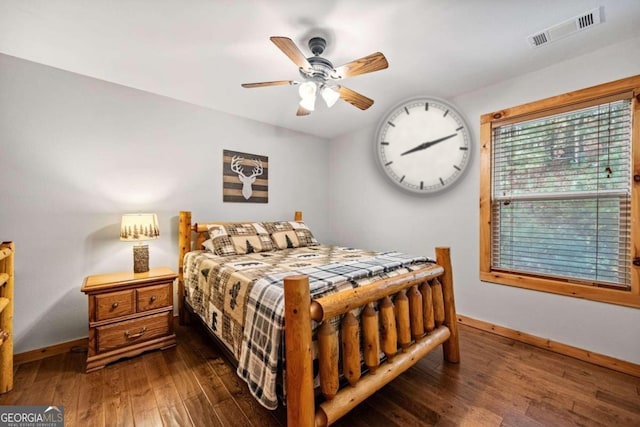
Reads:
{"hour": 8, "minute": 11}
